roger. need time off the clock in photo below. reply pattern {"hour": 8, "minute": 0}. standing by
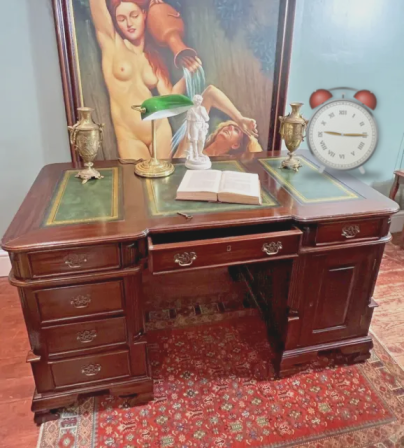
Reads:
{"hour": 9, "minute": 15}
